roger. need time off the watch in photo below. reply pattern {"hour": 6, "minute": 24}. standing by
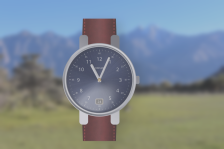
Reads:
{"hour": 11, "minute": 4}
